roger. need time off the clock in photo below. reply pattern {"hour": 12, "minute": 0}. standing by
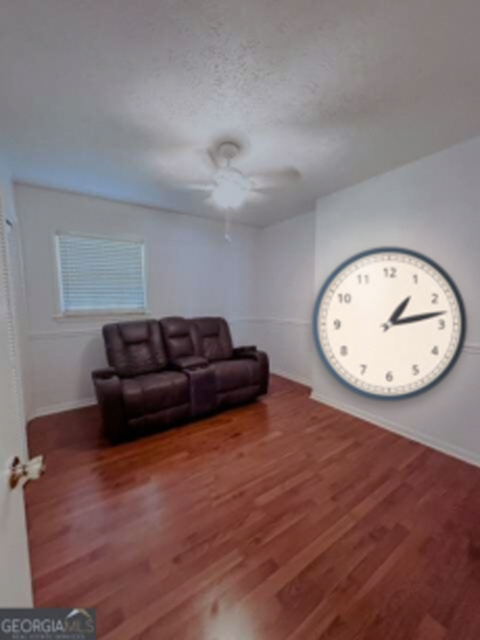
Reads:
{"hour": 1, "minute": 13}
